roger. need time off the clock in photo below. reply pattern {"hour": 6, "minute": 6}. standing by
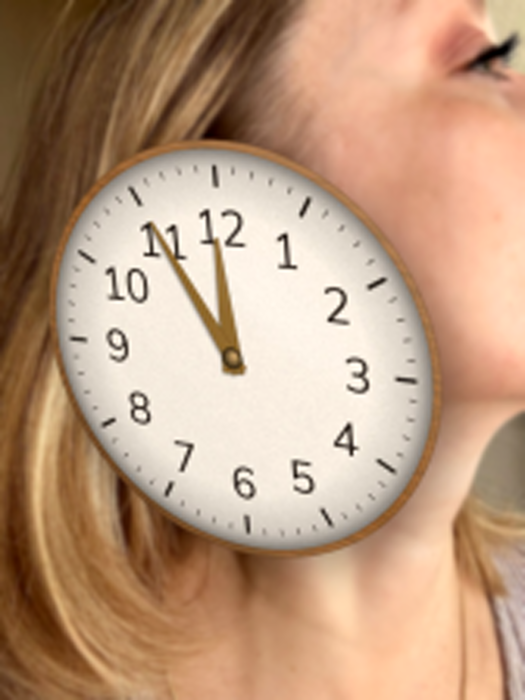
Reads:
{"hour": 11, "minute": 55}
